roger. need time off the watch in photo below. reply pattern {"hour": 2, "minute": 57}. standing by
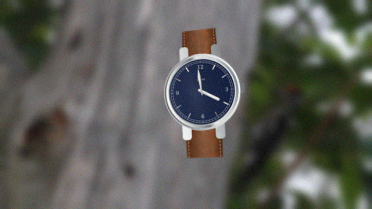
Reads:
{"hour": 3, "minute": 59}
